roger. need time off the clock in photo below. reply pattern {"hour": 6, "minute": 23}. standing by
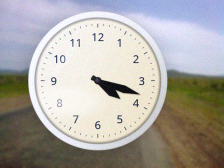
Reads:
{"hour": 4, "minute": 18}
